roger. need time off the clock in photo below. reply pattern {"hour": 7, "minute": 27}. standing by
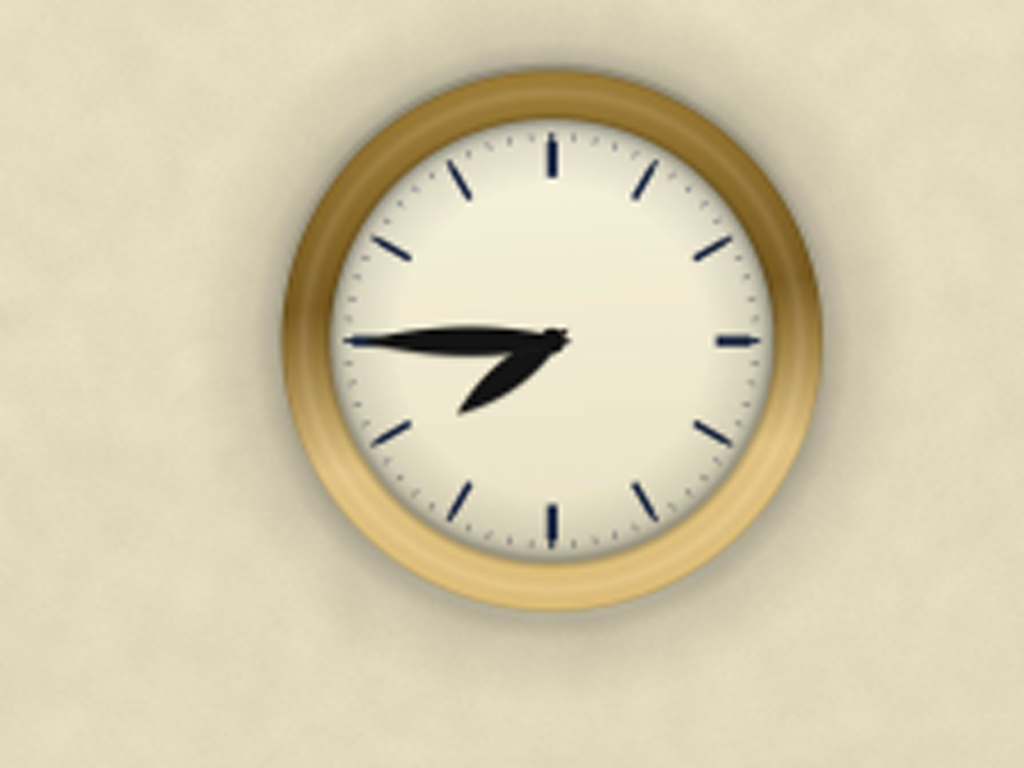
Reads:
{"hour": 7, "minute": 45}
